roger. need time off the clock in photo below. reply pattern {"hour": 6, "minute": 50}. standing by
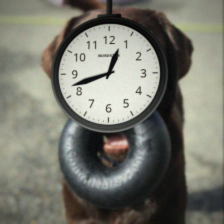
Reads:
{"hour": 12, "minute": 42}
